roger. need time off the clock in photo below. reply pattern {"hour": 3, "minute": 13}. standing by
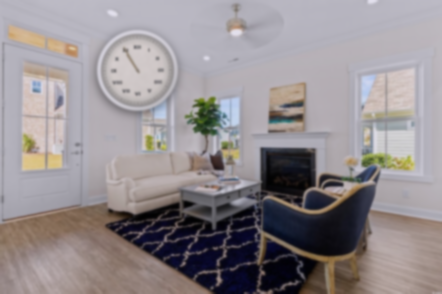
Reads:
{"hour": 10, "minute": 55}
